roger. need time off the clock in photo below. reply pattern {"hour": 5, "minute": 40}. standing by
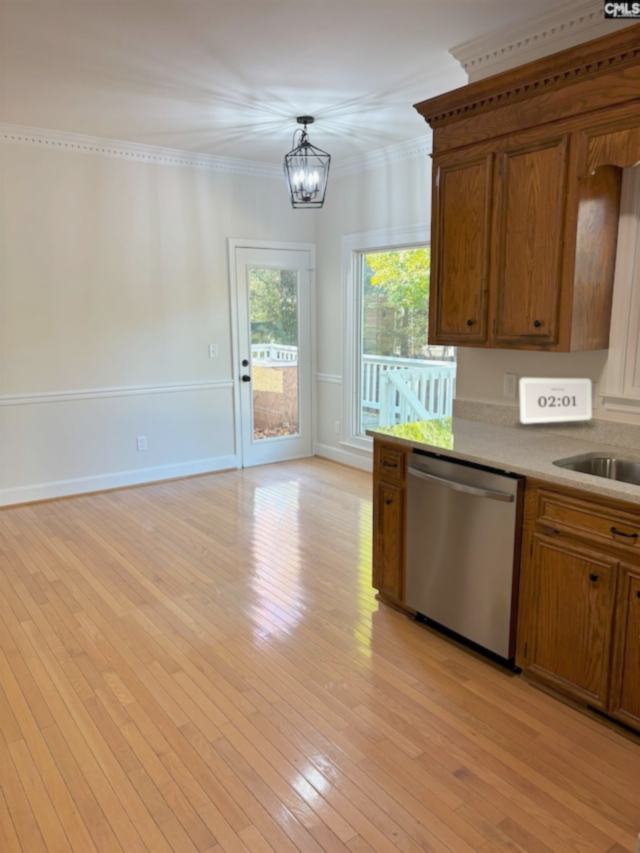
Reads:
{"hour": 2, "minute": 1}
